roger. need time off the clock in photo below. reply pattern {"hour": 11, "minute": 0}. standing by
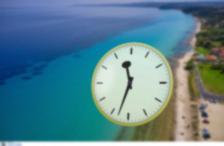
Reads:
{"hour": 11, "minute": 33}
